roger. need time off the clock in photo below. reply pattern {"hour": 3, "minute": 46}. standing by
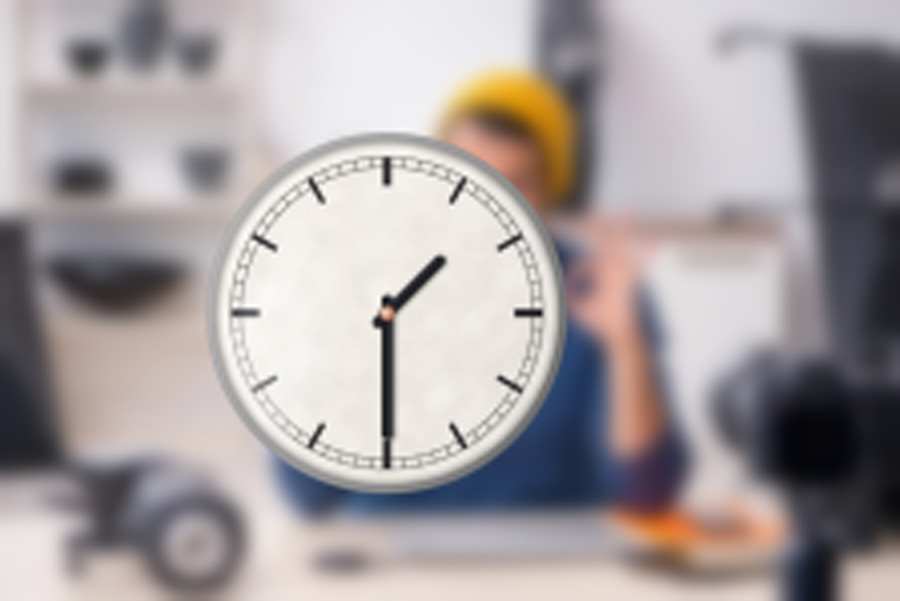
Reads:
{"hour": 1, "minute": 30}
